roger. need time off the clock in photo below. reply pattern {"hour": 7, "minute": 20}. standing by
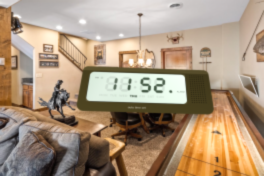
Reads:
{"hour": 11, "minute": 52}
